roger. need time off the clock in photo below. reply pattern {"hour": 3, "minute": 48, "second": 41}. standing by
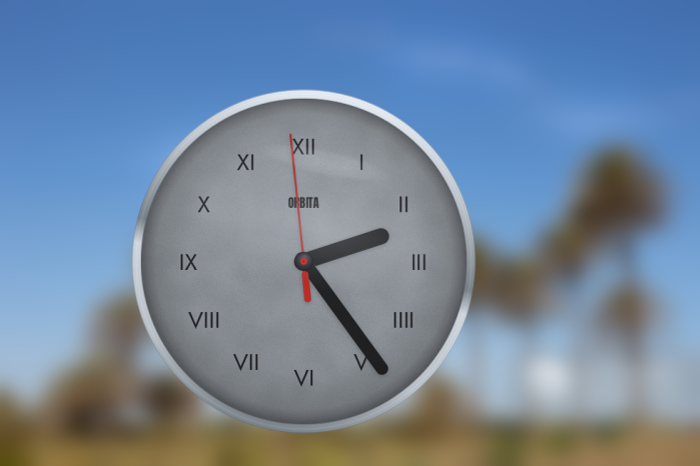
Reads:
{"hour": 2, "minute": 23, "second": 59}
